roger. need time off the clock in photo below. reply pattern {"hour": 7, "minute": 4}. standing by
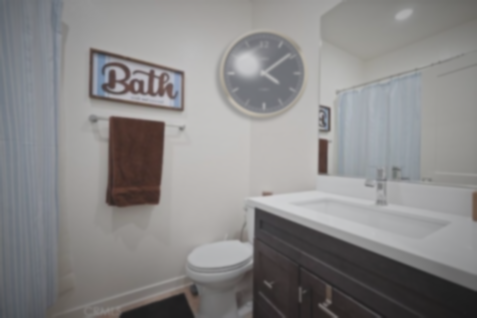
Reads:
{"hour": 4, "minute": 9}
